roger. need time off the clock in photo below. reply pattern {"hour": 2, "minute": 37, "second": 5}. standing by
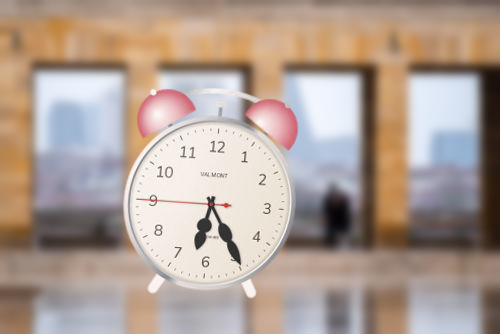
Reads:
{"hour": 6, "minute": 24, "second": 45}
